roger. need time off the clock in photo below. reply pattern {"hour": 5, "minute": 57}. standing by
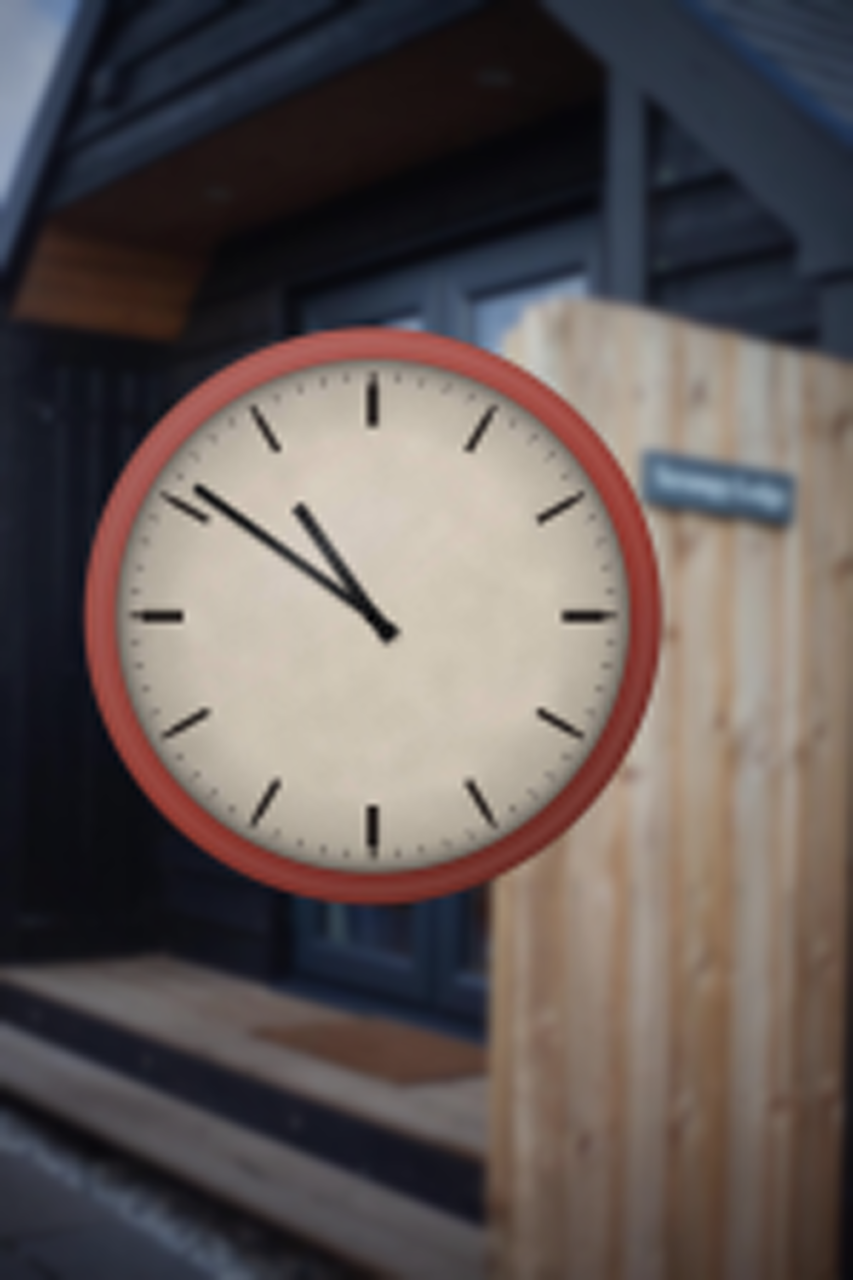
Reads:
{"hour": 10, "minute": 51}
